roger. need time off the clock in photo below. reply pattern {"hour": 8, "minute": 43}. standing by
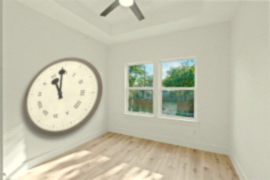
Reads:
{"hour": 10, "minute": 59}
